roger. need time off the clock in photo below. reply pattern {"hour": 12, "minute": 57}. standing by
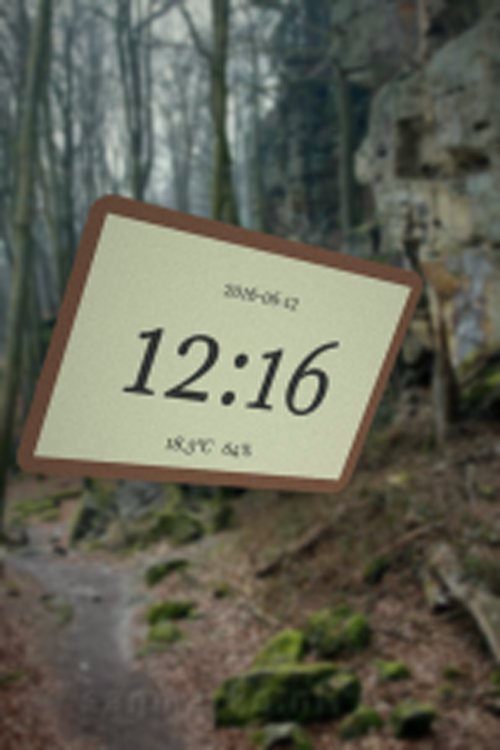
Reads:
{"hour": 12, "minute": 16}
